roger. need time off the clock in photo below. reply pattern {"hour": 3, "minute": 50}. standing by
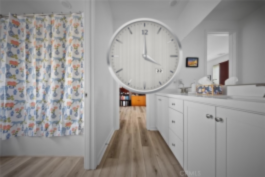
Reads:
{"hour": 4, "minute": 0}
